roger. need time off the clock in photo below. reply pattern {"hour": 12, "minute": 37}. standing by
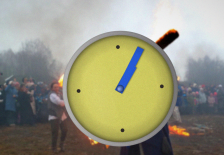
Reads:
{"hour": 1, "minute": 5}
